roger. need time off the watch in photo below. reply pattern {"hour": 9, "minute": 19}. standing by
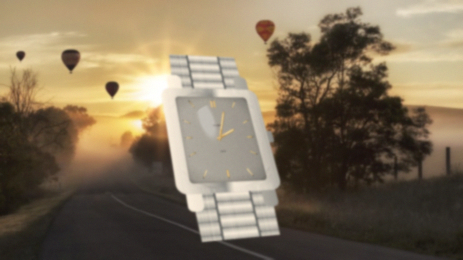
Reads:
{"hour": 2, "minute": 3}
